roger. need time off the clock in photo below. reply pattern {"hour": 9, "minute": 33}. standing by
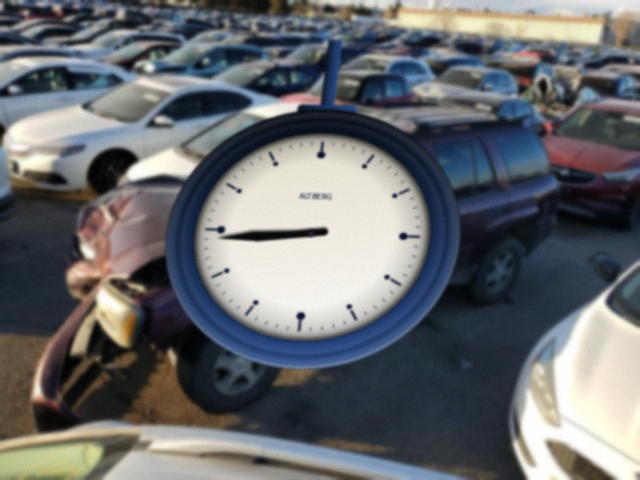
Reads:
{"hour": 8, "minute": 44}
